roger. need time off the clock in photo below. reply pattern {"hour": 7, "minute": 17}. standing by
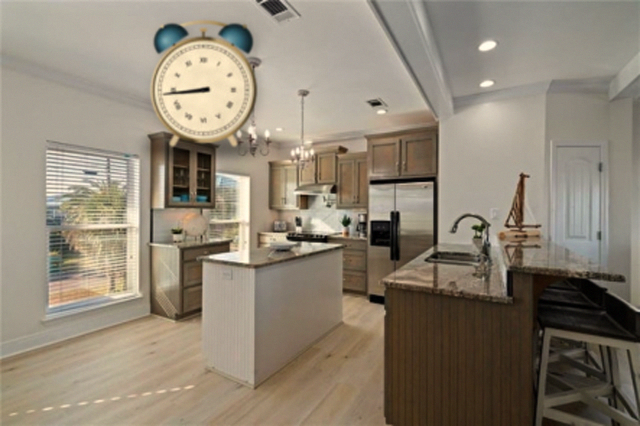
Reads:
{"hour": 8, "minute": 44}
